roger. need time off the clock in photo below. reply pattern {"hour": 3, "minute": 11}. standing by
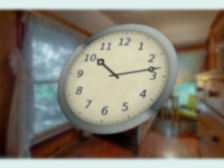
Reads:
{"hour": 10, "minute": 13}
